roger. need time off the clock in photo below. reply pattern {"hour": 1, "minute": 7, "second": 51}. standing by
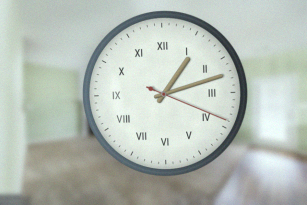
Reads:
{"hour": 1, "minute": 12, "second": 19}
